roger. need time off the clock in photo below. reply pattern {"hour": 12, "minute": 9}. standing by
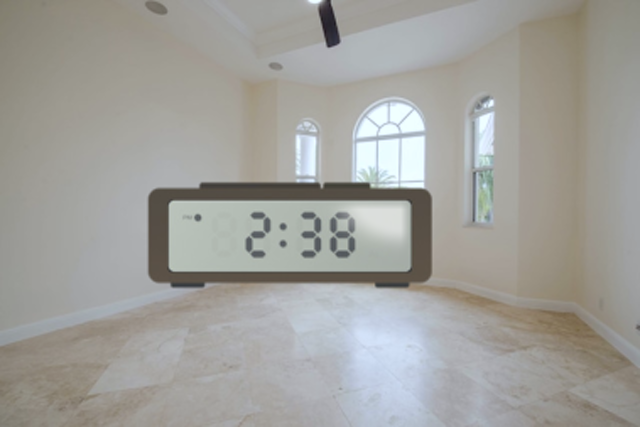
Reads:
{"hour": 2, "minute": 38}
